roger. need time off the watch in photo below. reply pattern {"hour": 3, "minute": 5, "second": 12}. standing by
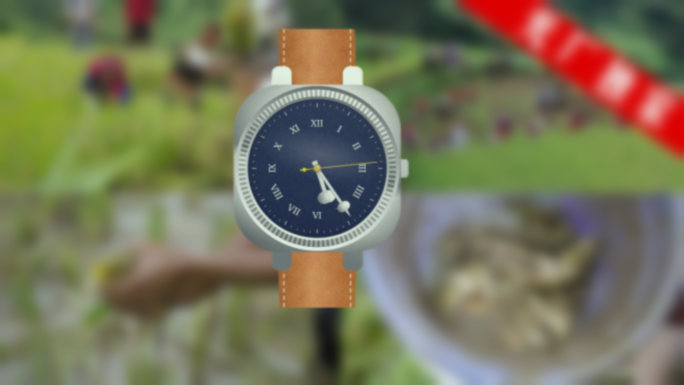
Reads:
{"hour": 5, "minute": 24, "second": 14}
